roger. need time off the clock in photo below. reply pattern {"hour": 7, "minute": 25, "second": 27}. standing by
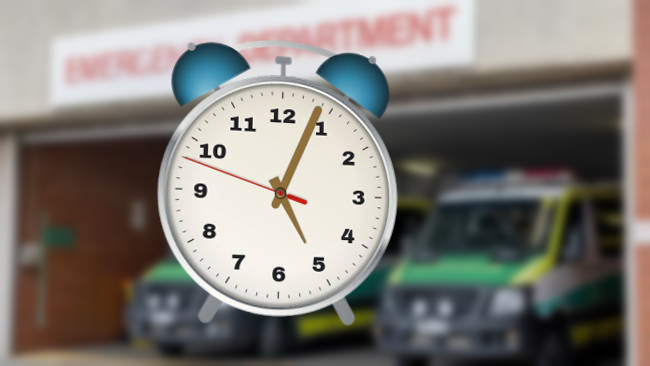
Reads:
{"hour": 5, "minute": 3, "second": 48}
